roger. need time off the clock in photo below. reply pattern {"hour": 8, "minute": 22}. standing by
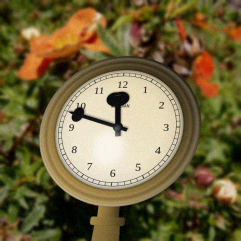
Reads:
{"hour": 11, "minute": 48}
